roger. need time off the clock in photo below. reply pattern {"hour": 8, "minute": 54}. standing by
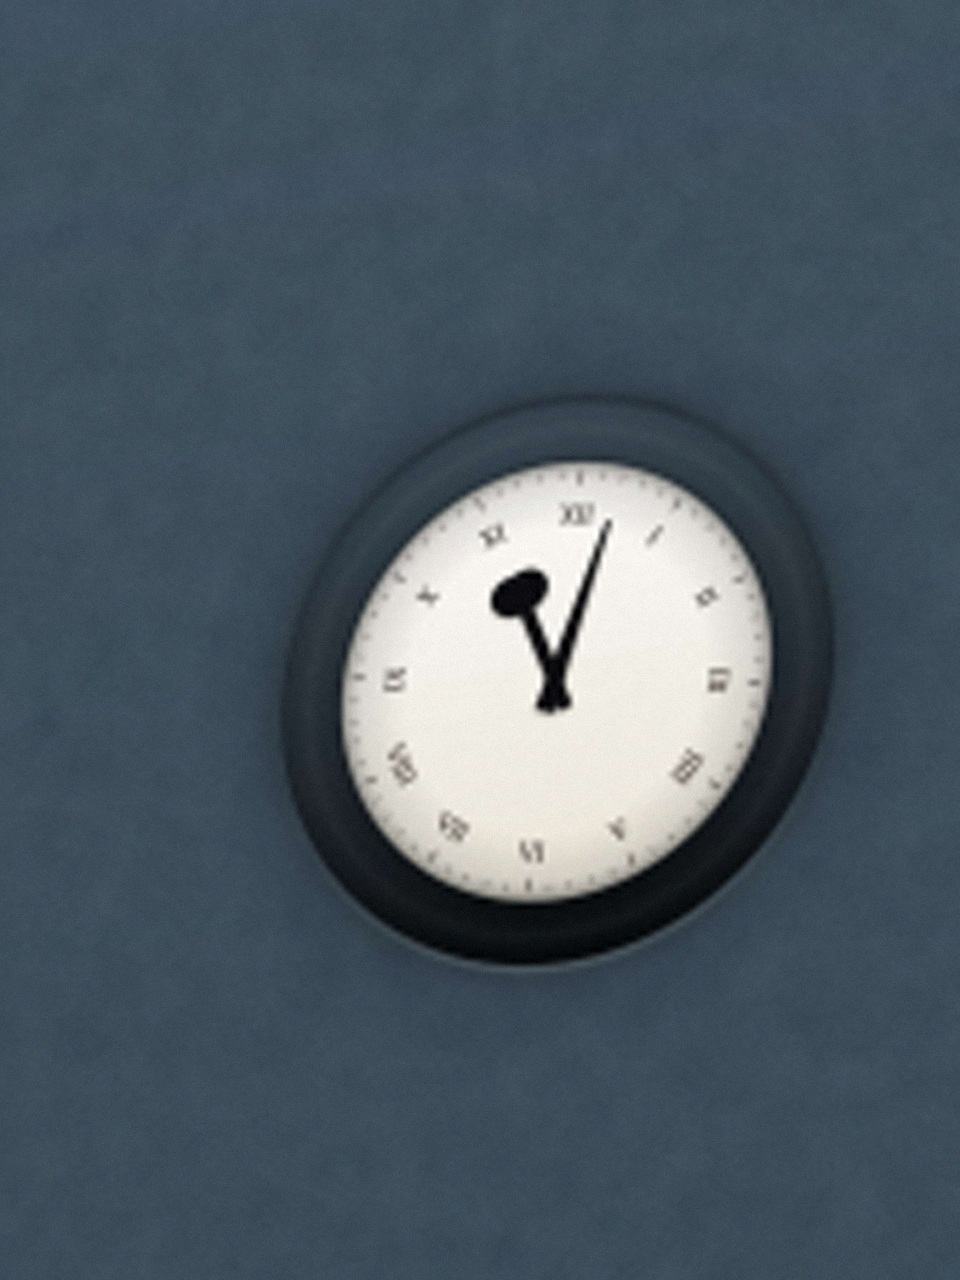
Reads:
{"hour": 11, "minute": 2}
